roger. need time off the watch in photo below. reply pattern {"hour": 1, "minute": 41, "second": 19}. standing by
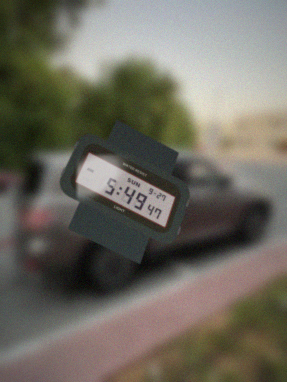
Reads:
{"hour": 5, "minute": 49, "second": 47}
